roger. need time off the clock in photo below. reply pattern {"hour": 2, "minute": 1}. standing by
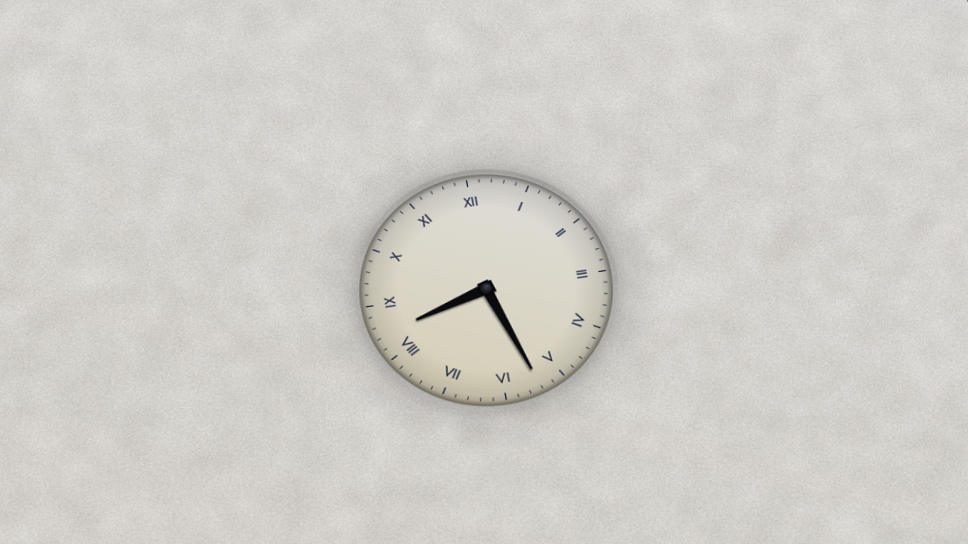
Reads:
{"hour": 8, "minute": 27}
